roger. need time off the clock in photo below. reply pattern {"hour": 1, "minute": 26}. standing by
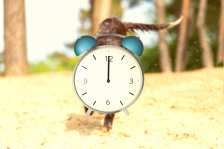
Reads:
{"hour": 12, "minute": 0}
